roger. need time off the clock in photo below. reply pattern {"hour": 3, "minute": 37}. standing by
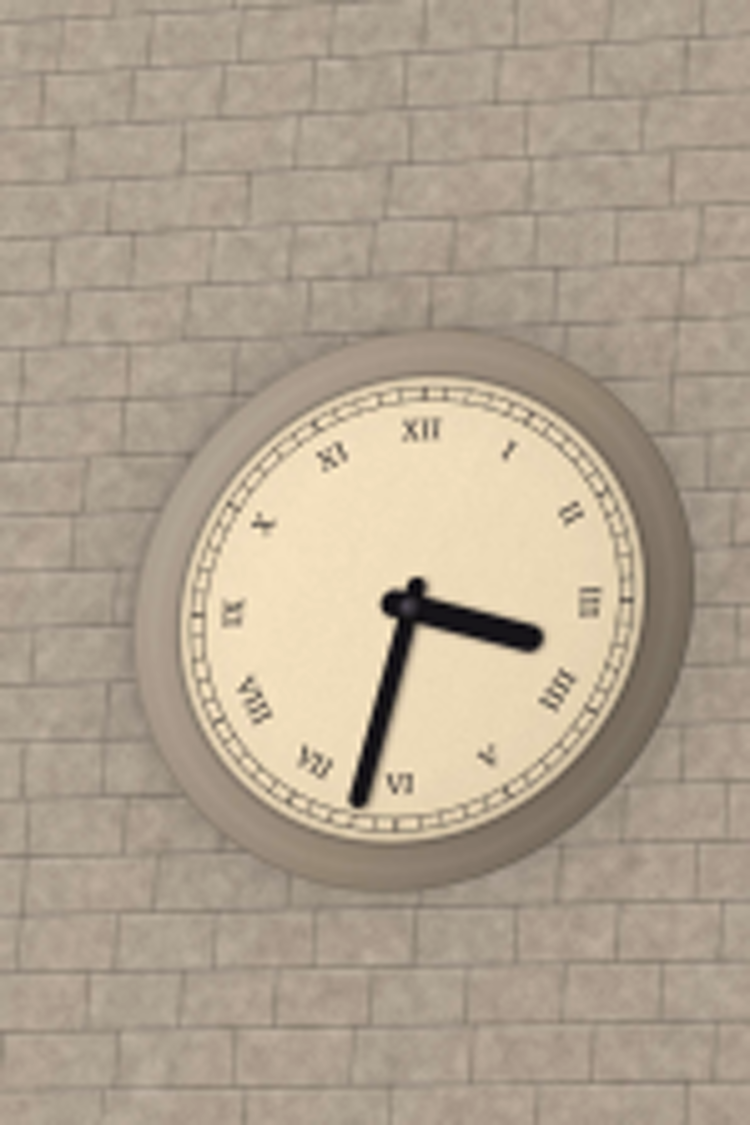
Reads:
{"hour": 3, "minute": 32}
